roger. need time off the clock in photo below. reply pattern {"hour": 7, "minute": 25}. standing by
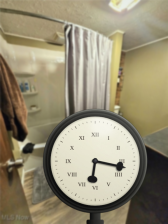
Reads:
{"hour": 6, "minute": 17}
